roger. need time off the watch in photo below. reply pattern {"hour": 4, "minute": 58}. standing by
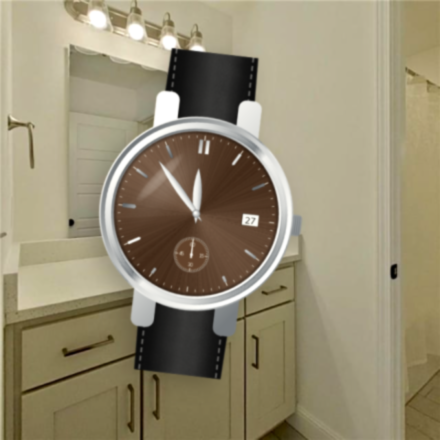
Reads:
{"hour": 11, "minute": 53}
